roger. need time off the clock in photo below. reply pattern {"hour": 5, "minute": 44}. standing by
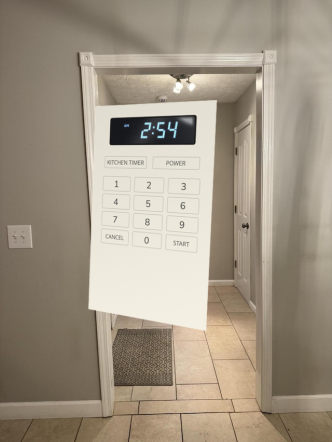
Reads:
{"hour": 2, "minute": 54}
